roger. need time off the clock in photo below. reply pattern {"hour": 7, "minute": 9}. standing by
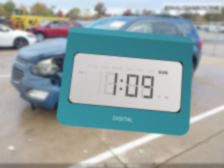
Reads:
{"hour": 1, "minute": 9}
